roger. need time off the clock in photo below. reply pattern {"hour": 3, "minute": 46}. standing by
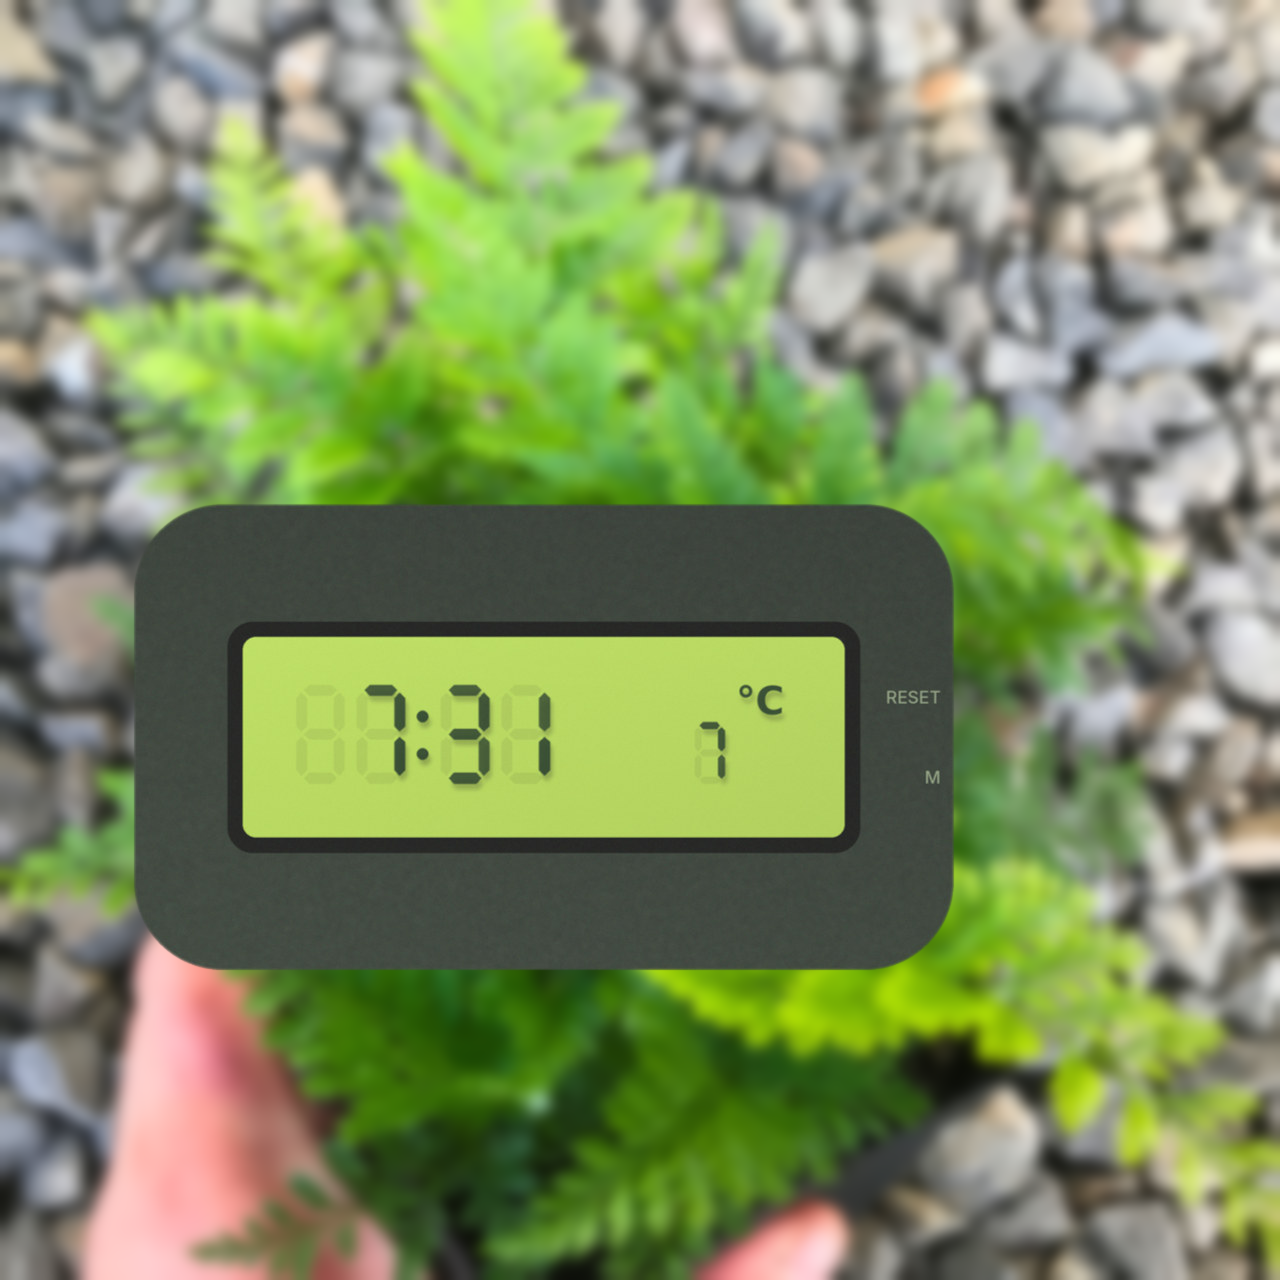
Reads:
{"hour": 7, "minute": 31}
